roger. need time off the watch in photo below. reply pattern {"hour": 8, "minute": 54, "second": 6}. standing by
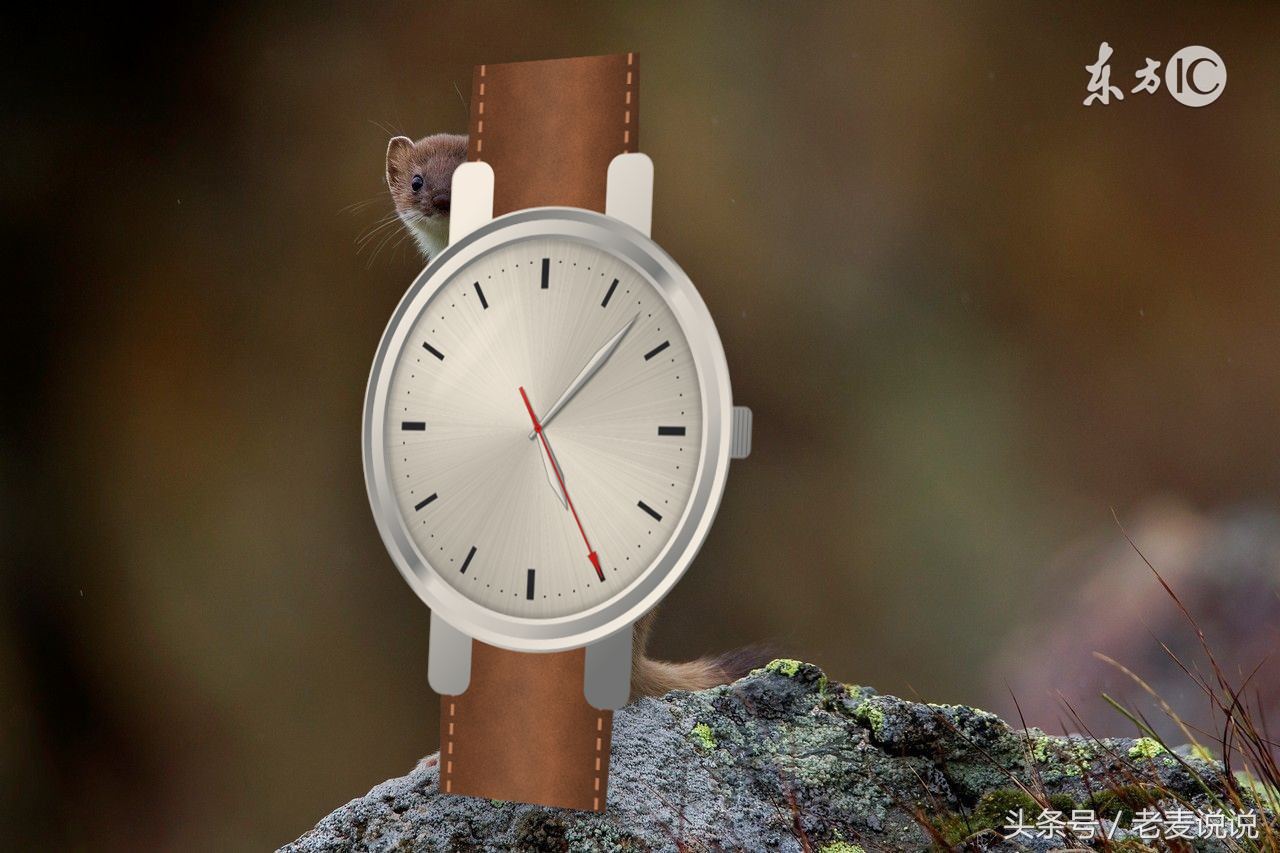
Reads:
{"hour": 5, "minute": 7, "second": 25}
